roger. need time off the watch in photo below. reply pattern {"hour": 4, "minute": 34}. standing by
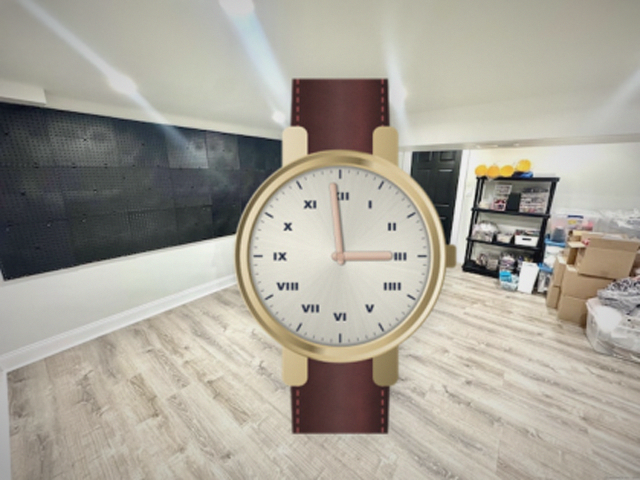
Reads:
{"hour": 2, "minute": 59}
